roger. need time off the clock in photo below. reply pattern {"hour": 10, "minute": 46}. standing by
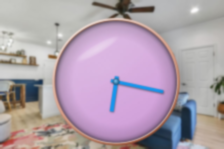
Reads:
{"hour": 6, "minute": 17}
